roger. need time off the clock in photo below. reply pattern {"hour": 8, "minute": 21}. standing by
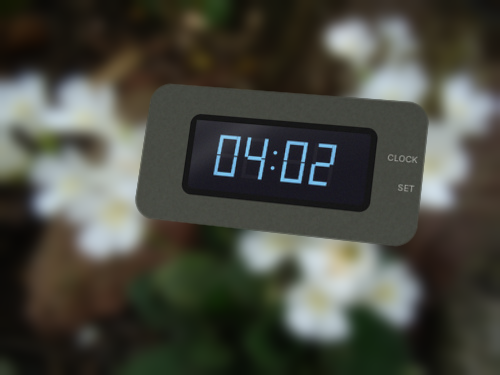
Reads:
{"hour": 4, "minute": 2}
